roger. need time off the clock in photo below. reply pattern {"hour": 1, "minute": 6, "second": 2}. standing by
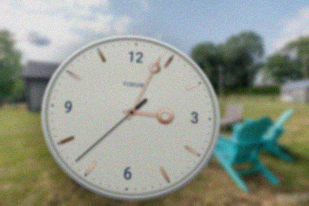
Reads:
{"hour": 3, "minute": 3, "second": 37}
